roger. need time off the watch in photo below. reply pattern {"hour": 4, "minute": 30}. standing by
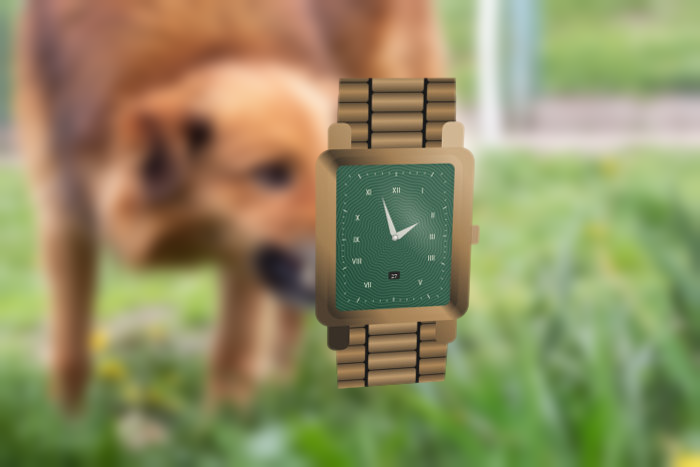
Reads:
{"hour": 1, "minute": 57}
